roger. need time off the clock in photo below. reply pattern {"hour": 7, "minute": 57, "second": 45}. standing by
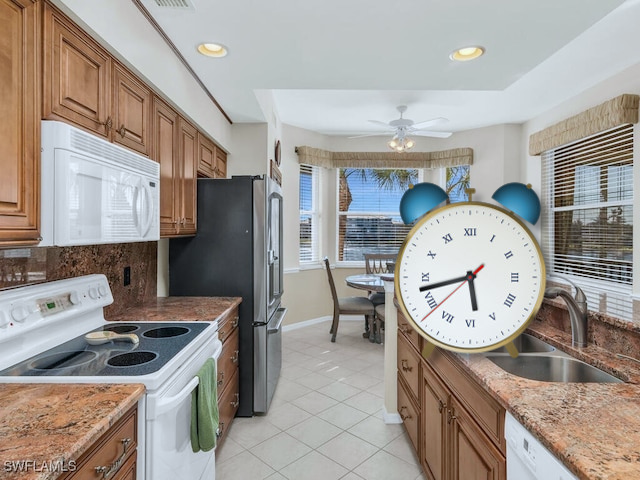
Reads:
{"hour": 5, "minute": 42, "second": 38}
